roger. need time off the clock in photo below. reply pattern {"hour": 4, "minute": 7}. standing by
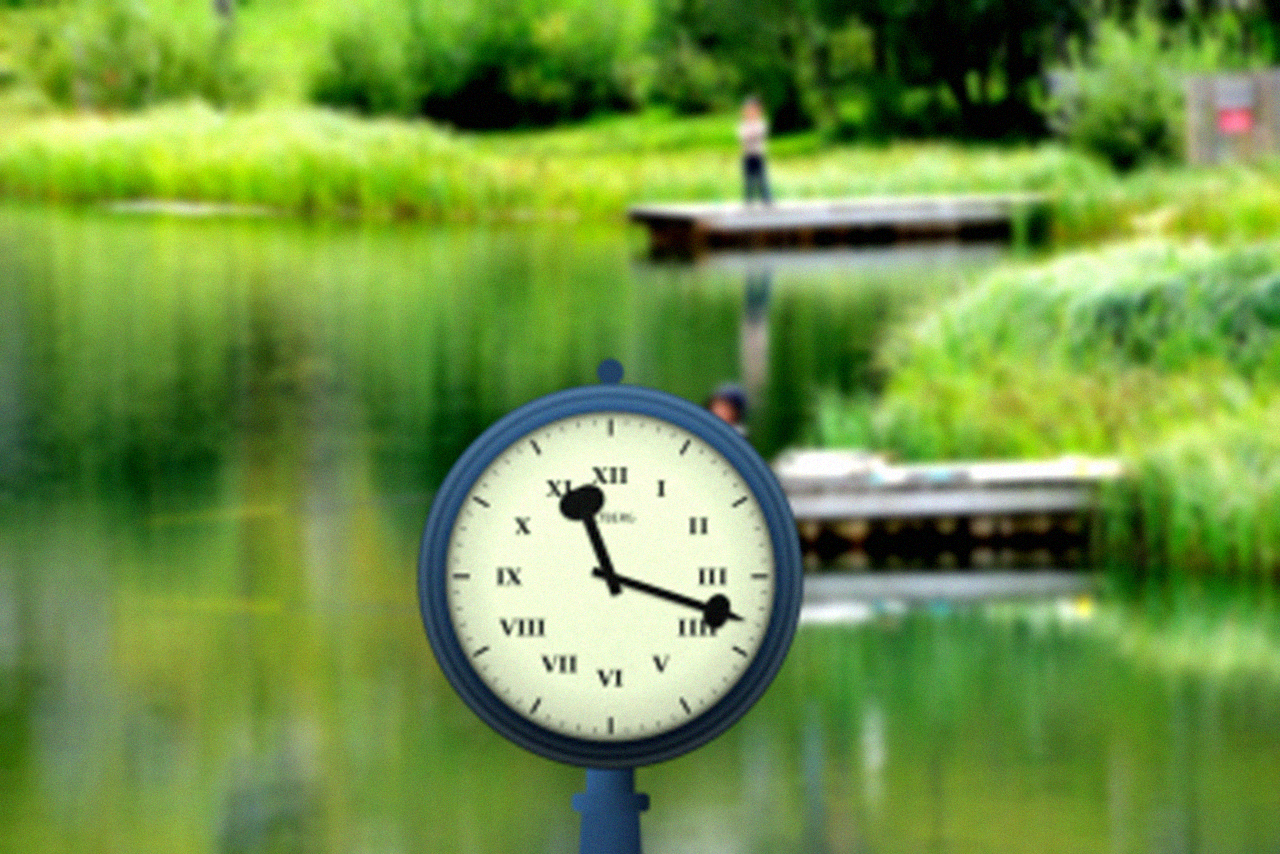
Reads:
{"hour": 11, "minute": 18}
